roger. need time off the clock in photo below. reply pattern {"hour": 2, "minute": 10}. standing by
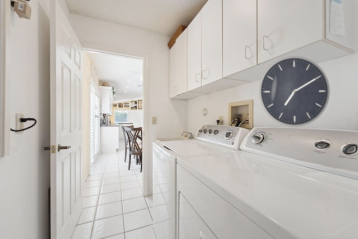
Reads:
{"hour": 7, "minute": 10}
